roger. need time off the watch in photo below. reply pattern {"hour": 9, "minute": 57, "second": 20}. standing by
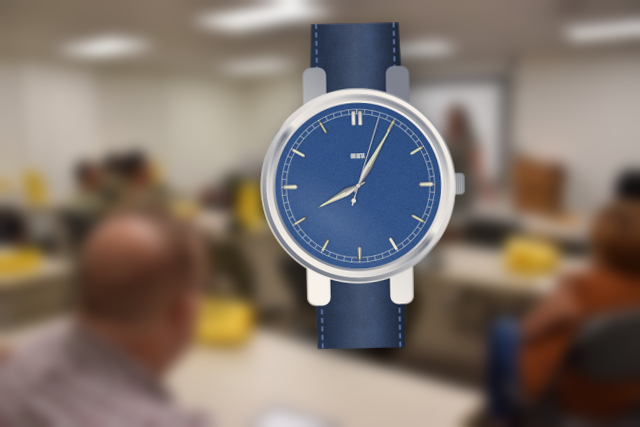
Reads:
{"hour": 8, "minute": 5, "second": 3}
